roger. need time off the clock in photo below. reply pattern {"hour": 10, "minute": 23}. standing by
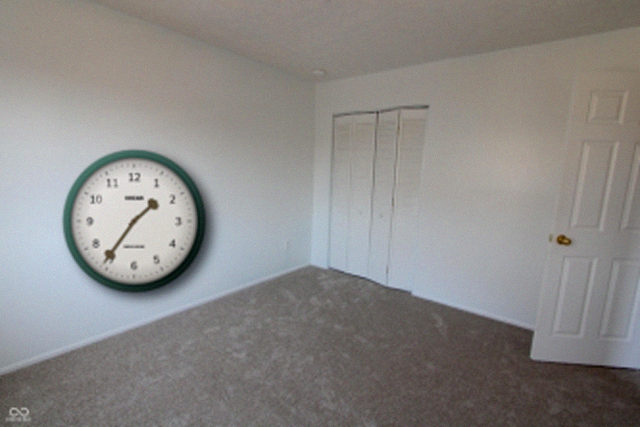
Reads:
{"hour": 1, "minute": 36}
